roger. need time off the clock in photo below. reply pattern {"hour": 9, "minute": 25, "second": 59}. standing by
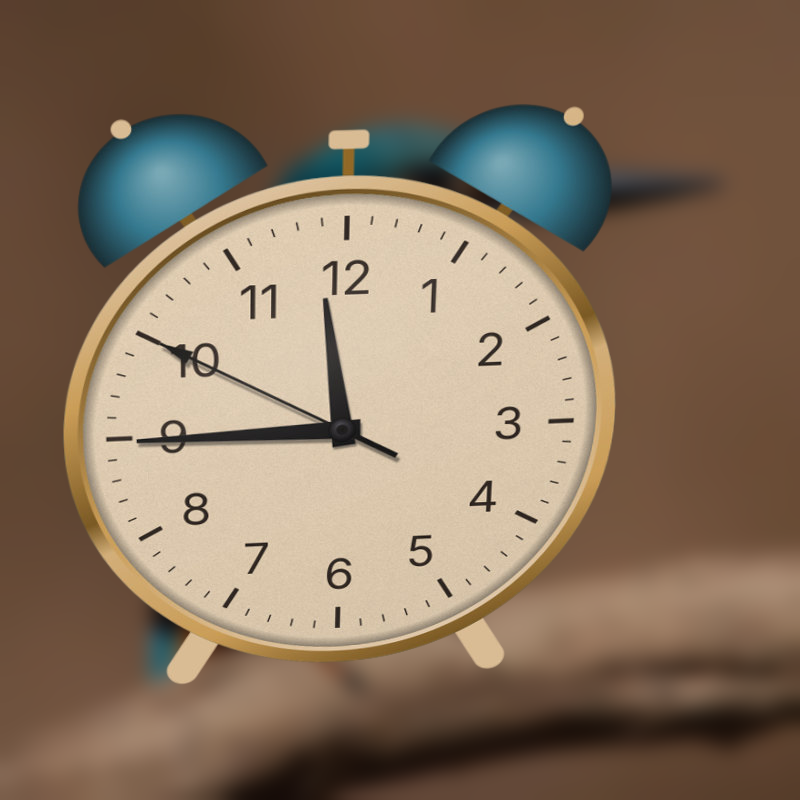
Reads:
{"hour": 11, "minute": 44, "second": 50}
